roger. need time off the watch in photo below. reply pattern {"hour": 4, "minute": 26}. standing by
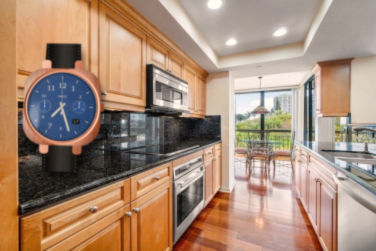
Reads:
{"hour": 7, "minute": 27}
